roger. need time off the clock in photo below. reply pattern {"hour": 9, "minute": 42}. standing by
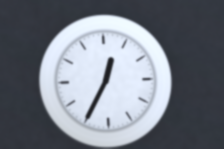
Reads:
{"hour": 12, "minute": 35}
